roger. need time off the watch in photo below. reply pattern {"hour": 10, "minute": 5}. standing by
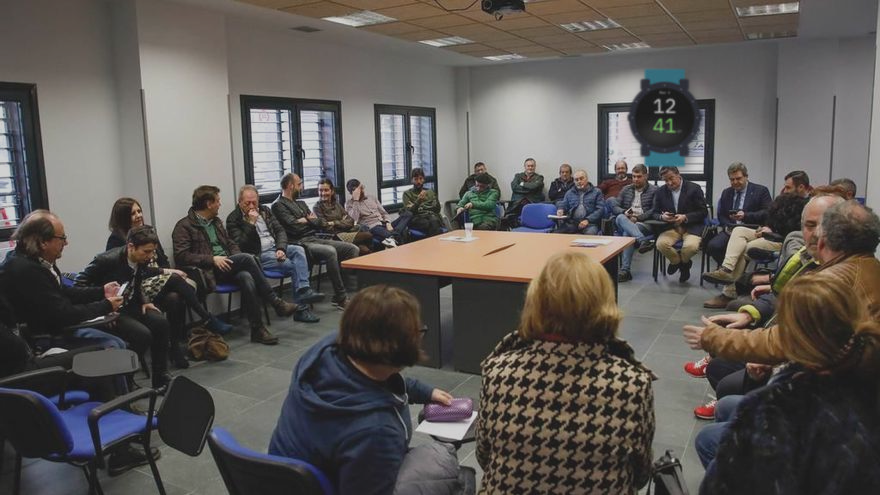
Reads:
{"hour": 12, "minute": 41}
